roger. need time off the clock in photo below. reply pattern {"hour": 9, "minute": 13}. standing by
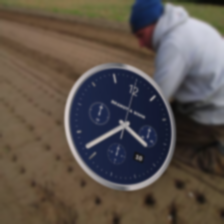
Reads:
{"hour": 3, "minute": 37}
